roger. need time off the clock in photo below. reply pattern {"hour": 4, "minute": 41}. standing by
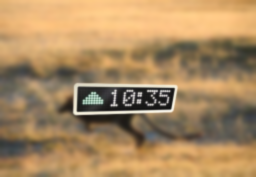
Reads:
{"hour": 10, "minute": 35}
